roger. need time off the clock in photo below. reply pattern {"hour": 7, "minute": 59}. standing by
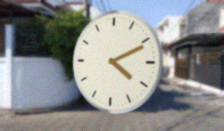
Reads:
{"hour": 4, "minute": 11}
